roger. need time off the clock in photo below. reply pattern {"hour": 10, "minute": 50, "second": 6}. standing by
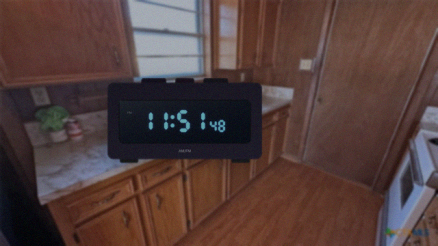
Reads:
{"hour": 11, "minute": 51, "second": 48}
